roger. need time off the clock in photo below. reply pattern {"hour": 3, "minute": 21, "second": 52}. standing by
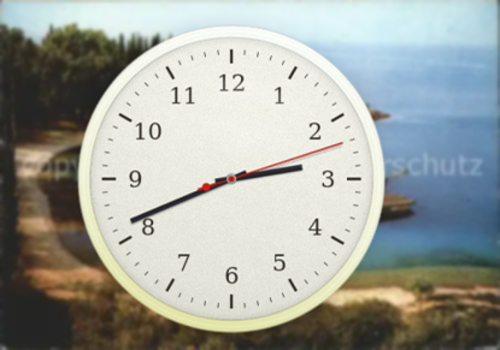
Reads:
{"hour": 2, "minute": 41, "second": 12}
